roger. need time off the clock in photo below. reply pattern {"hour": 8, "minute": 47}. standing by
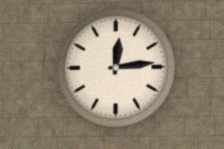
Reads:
{"hour": 12, "minute": 14}
